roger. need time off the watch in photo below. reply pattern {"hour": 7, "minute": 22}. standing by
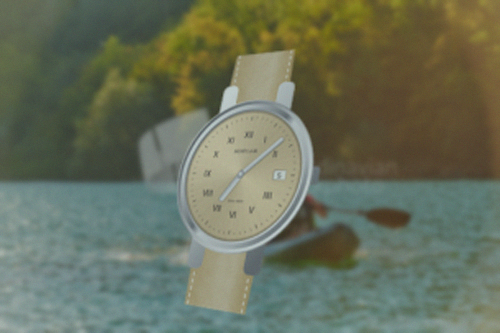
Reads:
{"hour": 7, "minute": 8}
